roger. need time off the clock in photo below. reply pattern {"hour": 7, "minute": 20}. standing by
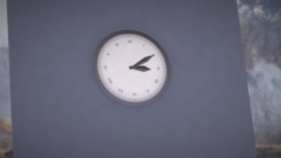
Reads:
{"hour": 3, "minute": 10}
